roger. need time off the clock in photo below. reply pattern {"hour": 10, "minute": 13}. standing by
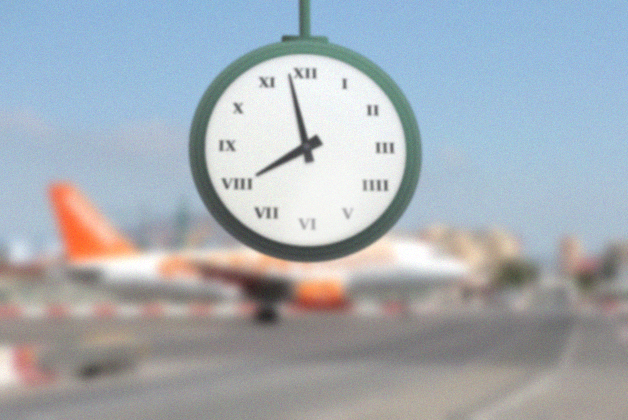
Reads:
{"hour": 7, "minute": 58}
